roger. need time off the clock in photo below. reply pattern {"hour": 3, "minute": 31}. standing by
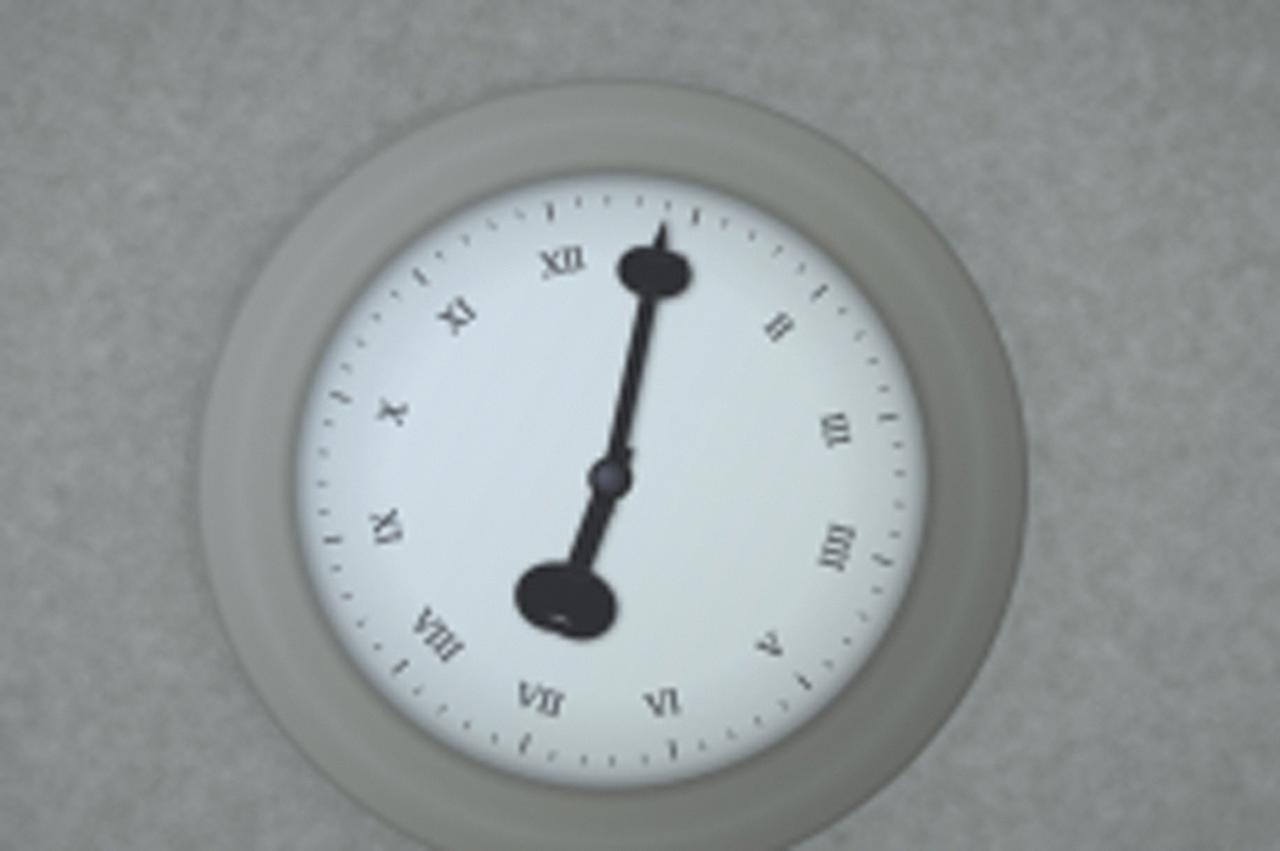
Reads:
{"hour": 7, "minute": 4}
